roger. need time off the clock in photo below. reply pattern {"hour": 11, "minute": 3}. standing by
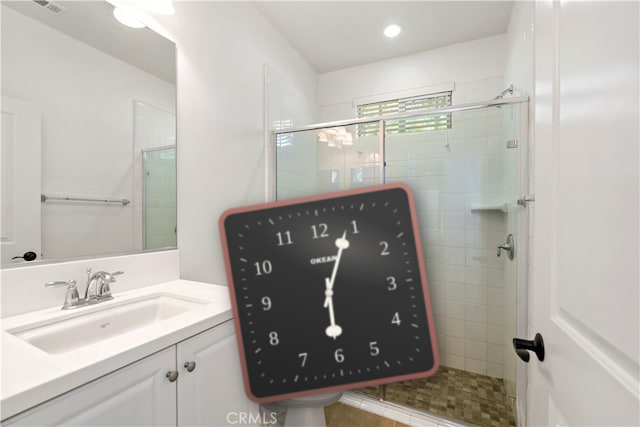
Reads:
{"hour": 6, "minute": 4}
